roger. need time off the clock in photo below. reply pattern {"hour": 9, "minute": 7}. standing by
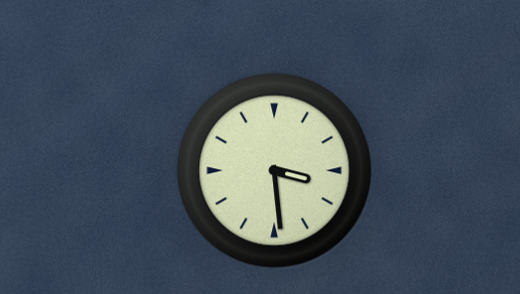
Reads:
{"hour": 3, "minute": 29}
